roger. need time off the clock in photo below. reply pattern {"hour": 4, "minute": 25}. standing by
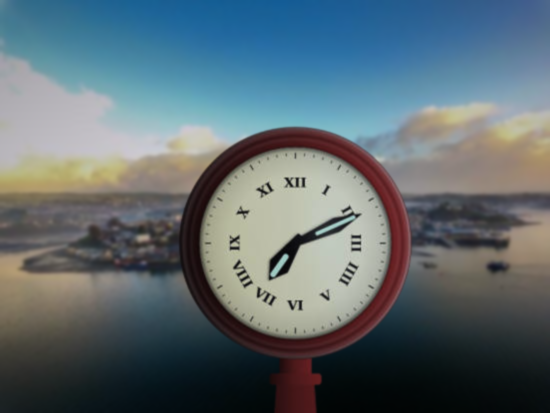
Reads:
{"hour": 7, "minute": 11}
